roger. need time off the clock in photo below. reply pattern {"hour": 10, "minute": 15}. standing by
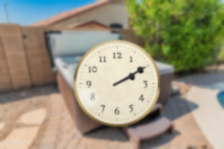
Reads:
{"hour": 2, "minute": 10}
